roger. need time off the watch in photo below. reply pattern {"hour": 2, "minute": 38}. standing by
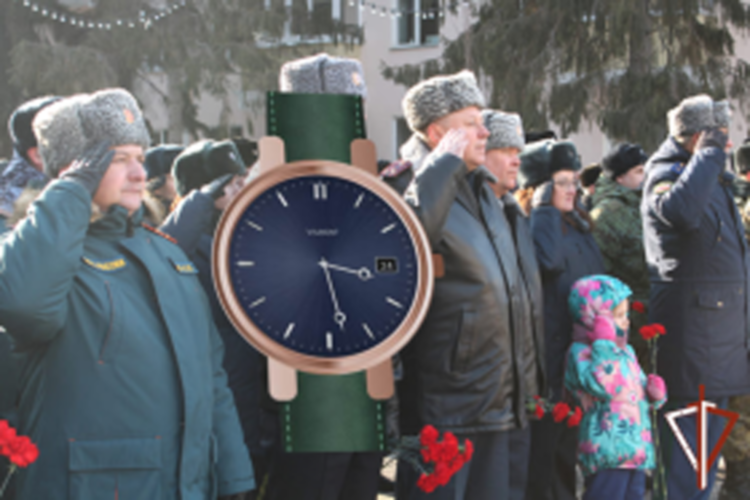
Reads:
{"hour": 3, "minute": 28}
